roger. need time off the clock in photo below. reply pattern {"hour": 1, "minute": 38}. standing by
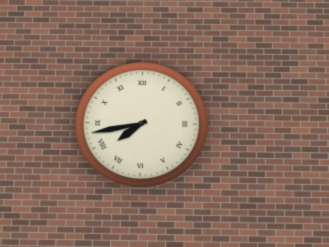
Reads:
{"hour": 7, "minute": 43}
